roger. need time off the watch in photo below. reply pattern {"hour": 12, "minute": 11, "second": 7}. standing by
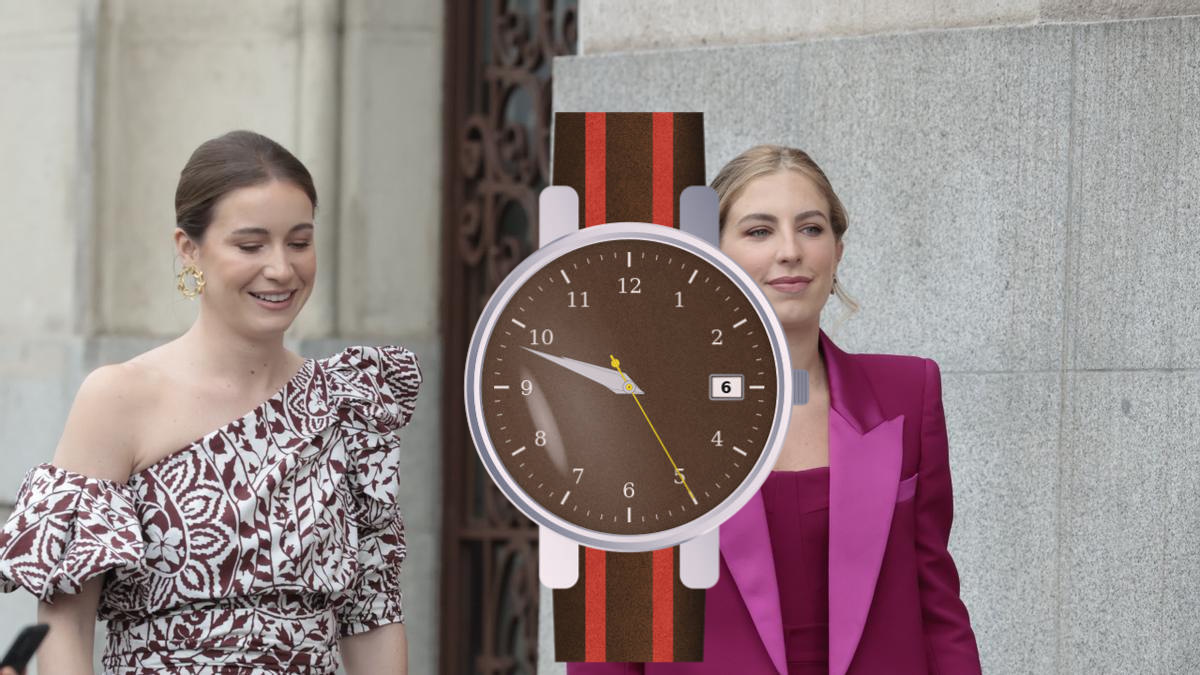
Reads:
{"hour": 9, "minute": 48, "second": 25}
